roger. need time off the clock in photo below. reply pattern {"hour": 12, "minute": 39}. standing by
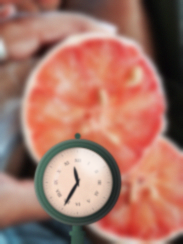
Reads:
{"hour": 11, "minute": 35}
